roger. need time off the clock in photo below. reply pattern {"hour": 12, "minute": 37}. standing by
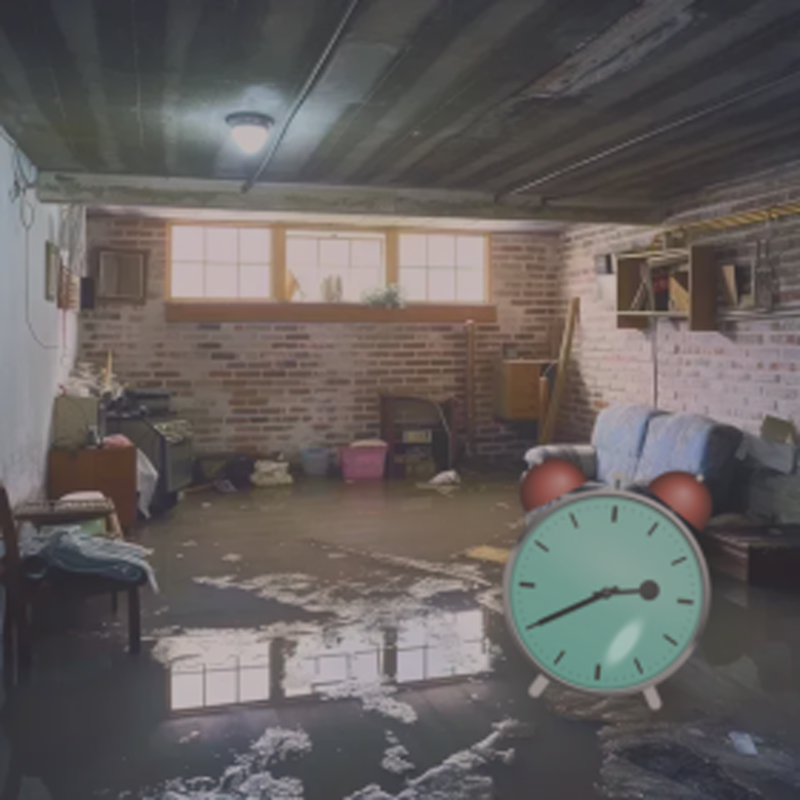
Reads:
{"hour": 2, "minute": 40}
